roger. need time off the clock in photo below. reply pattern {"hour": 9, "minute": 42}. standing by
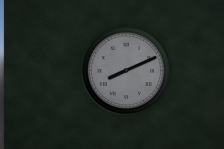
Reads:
{"hour": 8, "minute": 11}
